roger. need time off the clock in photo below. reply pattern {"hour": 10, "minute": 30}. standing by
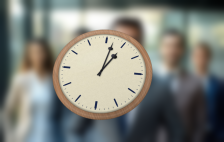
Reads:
{"hour": 1, "minute": 2}
